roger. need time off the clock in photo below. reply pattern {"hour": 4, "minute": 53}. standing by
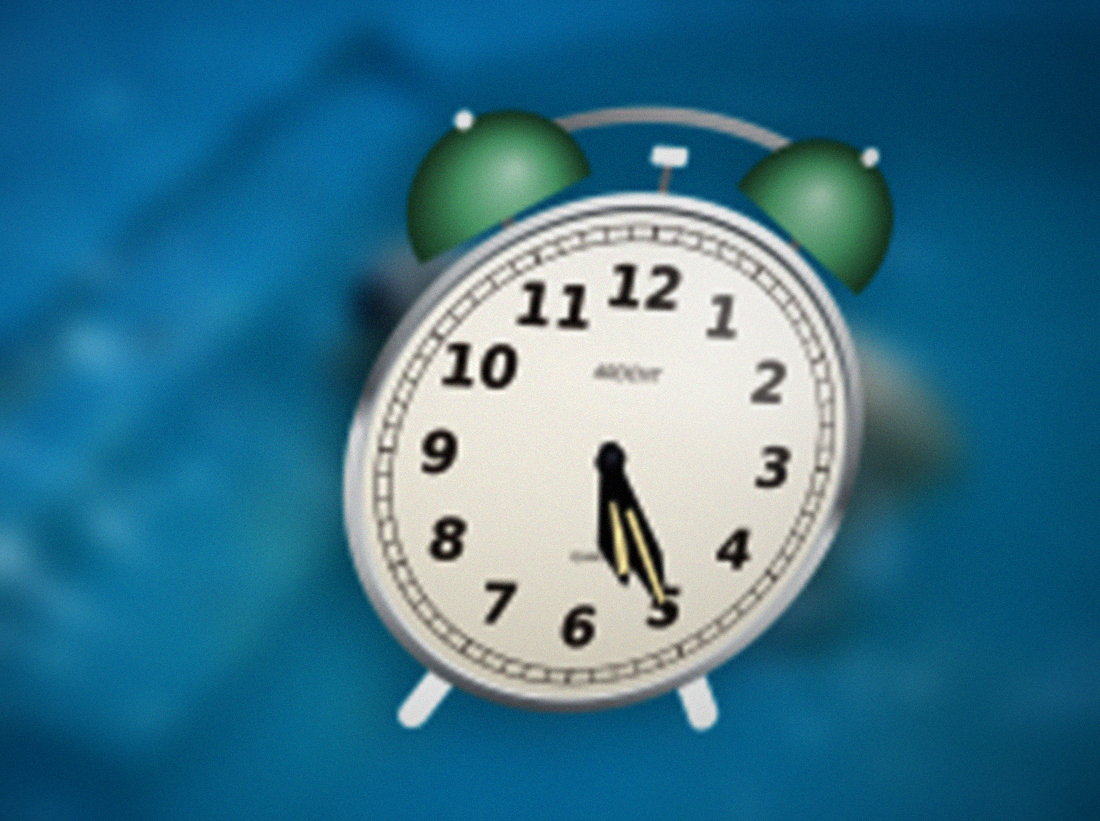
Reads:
{"hour": 5, "minute": 25}
